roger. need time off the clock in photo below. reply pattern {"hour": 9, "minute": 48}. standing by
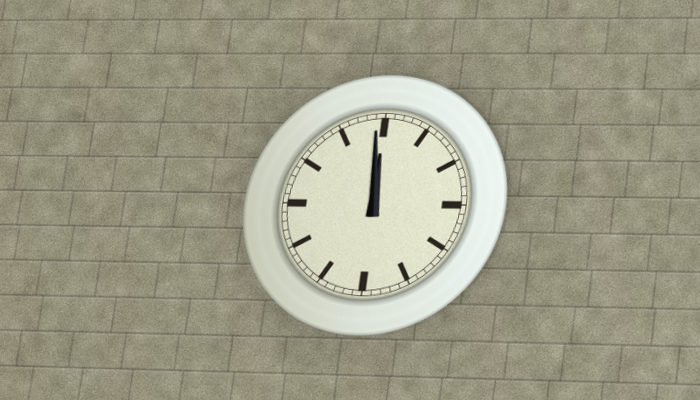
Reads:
{"hour": 11, "minute": 59}
